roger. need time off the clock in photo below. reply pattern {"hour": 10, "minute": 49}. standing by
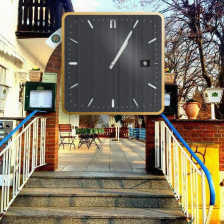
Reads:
{"hour": 1, "minute": 5}
